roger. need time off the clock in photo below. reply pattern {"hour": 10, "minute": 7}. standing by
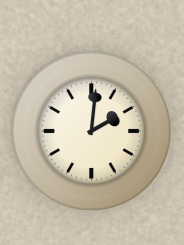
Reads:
{"hour": 2, "minute": 1}
